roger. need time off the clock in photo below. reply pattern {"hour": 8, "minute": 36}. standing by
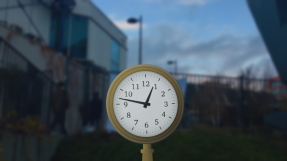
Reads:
{"hour": 12, "minute": 47}
